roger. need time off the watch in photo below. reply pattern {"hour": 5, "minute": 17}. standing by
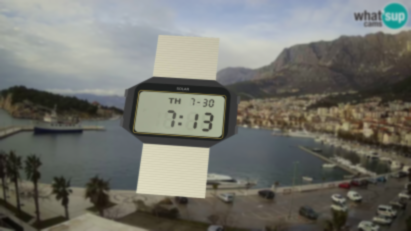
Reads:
{"hour": 7, "minute": 13}
